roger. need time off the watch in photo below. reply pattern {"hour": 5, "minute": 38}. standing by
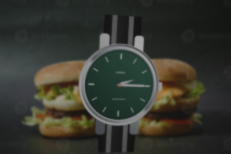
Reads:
{"hour": 2, "minute": 15}
